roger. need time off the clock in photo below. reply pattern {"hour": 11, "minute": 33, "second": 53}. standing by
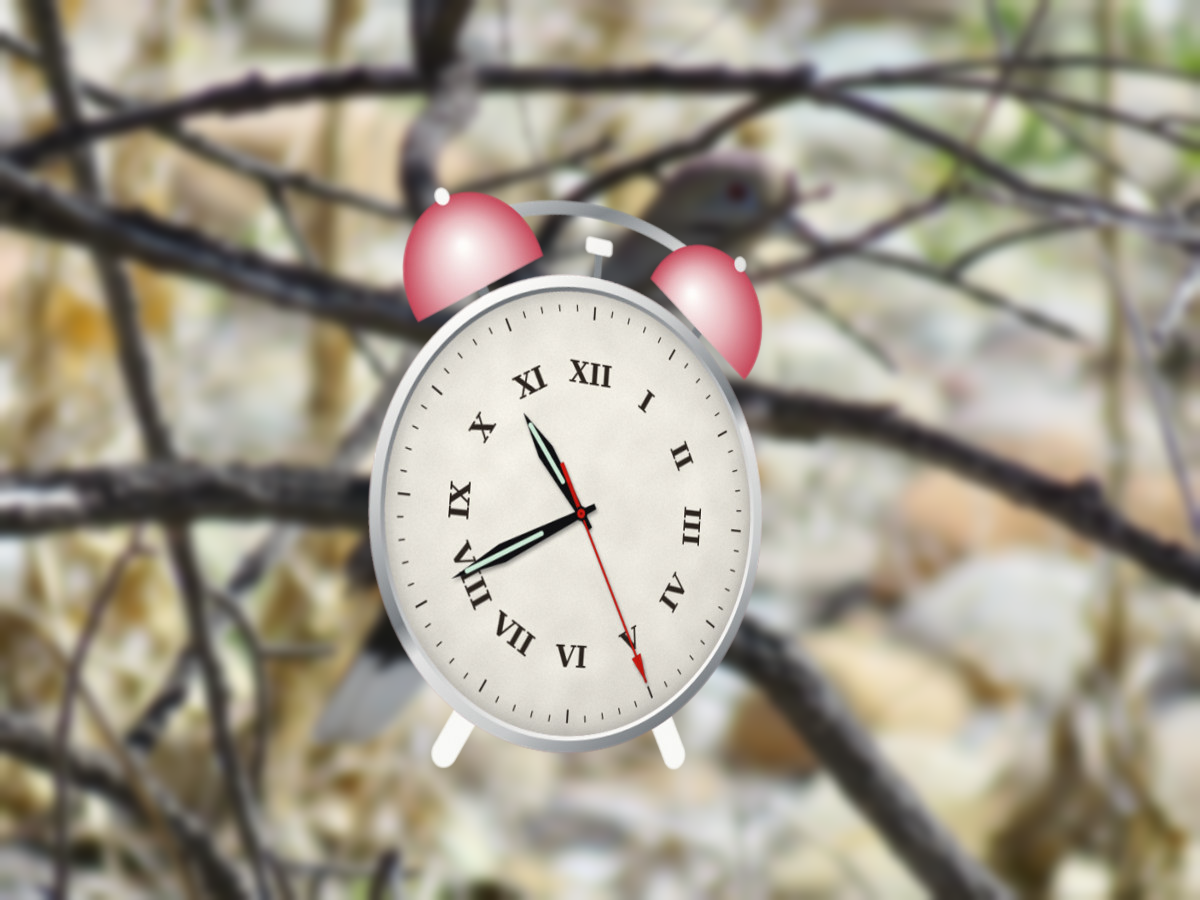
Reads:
{"hour": 10, "minute": 40, "second": 25}
